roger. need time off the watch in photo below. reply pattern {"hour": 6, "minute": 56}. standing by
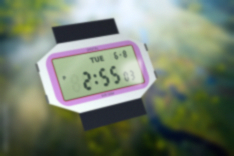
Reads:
{"hour": 2, "minute": 55}
